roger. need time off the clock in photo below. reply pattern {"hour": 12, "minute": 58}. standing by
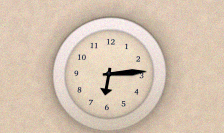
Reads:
{"hour": 6, "minute": 14}
